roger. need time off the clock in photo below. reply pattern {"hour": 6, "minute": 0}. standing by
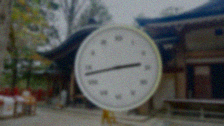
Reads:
{"hour": 2, "minute": 43}
